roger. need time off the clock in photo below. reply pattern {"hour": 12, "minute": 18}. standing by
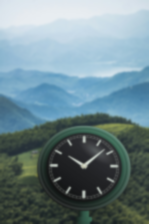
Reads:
{"hour": 10, "minute": 8}
